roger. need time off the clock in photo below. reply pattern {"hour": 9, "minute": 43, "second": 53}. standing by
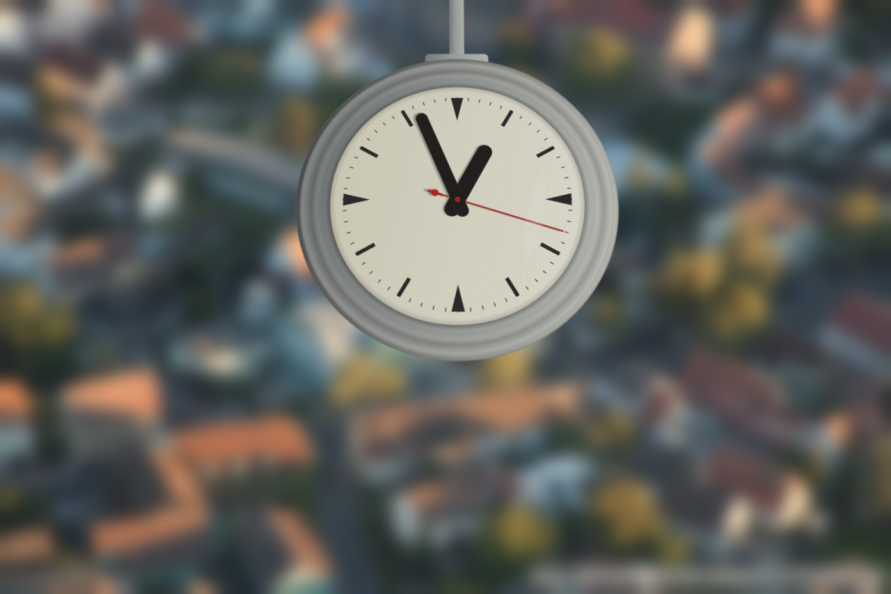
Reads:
{"hour": 12, "minute": 56, "second": 18}
